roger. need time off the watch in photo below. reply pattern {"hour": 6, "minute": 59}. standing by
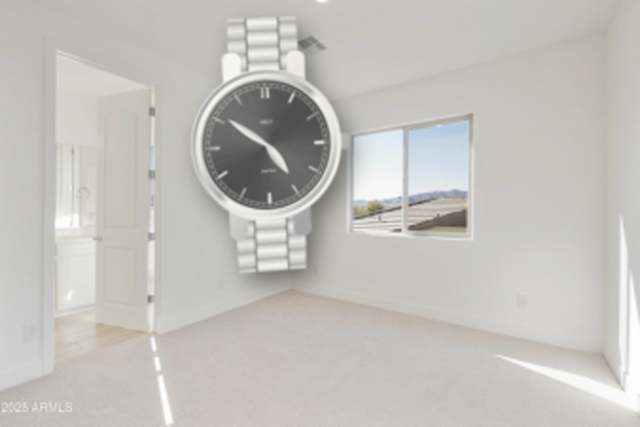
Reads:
{"hour": 4, "minute": 51}
